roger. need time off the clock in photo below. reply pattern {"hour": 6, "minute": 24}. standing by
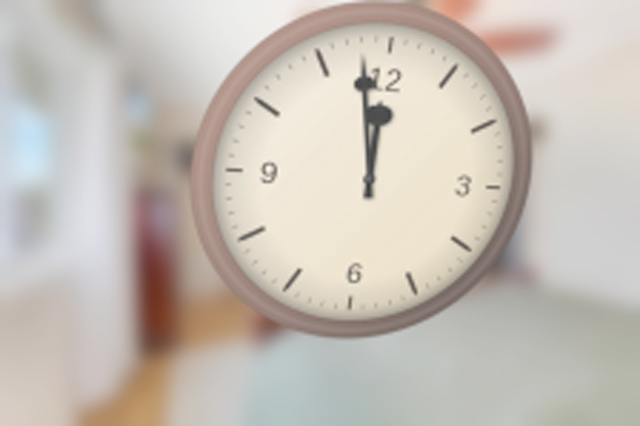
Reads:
{"hour": 11, "minute": 58}
